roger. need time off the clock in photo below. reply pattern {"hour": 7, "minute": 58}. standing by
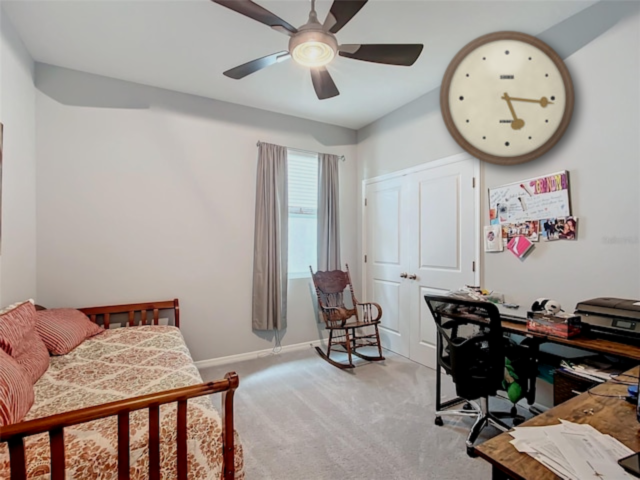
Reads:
{"hour": 5, "minute": 16}
